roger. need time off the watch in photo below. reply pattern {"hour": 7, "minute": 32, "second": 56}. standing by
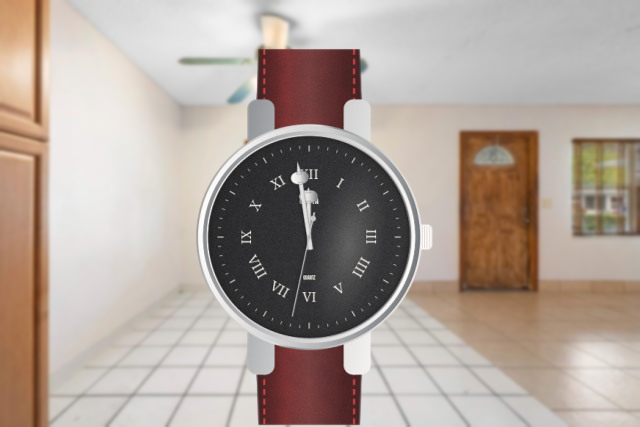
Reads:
{"hour": 11, "minute": 58, "second": 32}
